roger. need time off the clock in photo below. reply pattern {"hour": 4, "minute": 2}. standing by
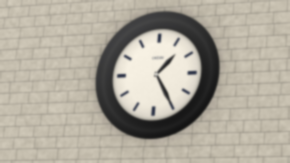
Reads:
{"hour": 1, "minute": 25}
